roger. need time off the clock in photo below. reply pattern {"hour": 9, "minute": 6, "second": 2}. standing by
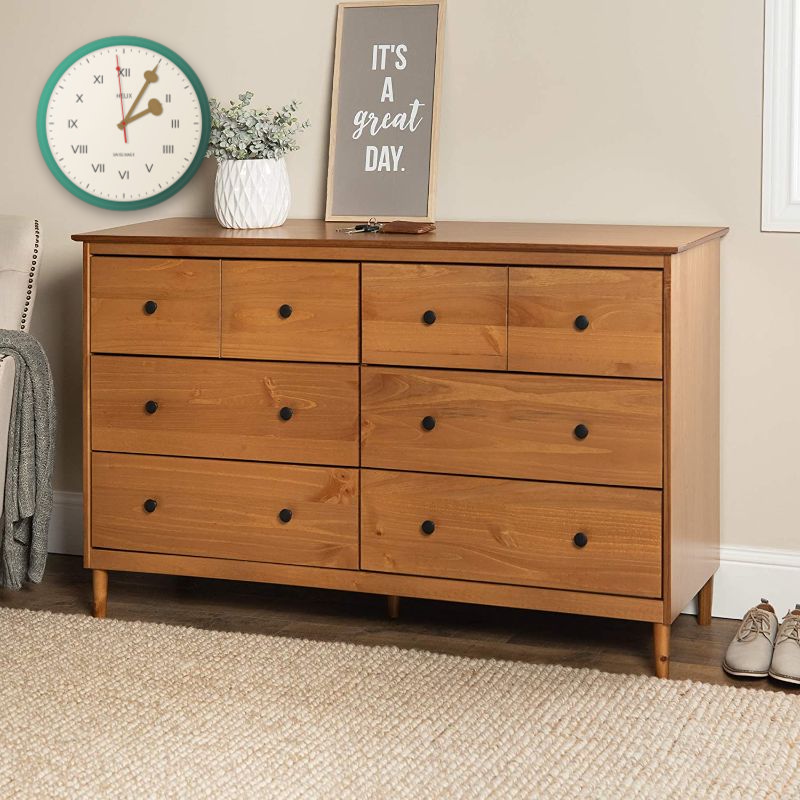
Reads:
{"hour": 2, "minute": 4, "second": 59}
